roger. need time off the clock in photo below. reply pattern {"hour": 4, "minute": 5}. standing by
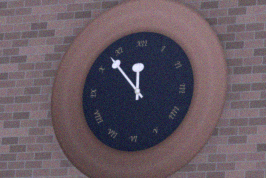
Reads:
{"hour": 11, "minute": 53}
